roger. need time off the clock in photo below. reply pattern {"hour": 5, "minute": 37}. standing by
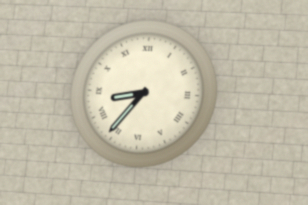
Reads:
{"hour": 8, "minute": 36}
